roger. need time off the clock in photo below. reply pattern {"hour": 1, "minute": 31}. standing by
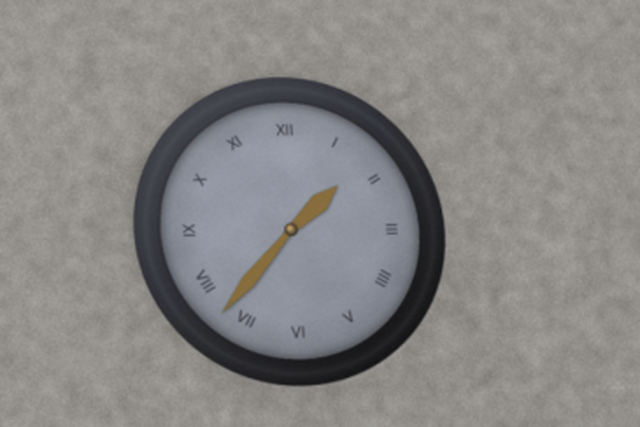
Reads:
{"hour": 1, "minute": 37}
